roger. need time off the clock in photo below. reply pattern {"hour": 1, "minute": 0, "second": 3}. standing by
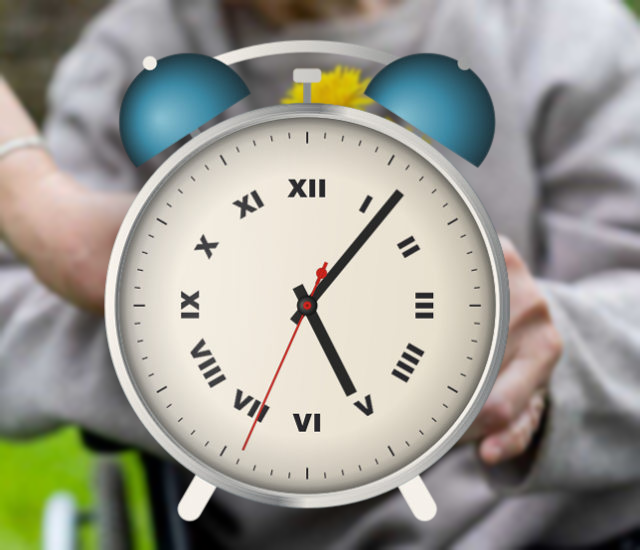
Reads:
{"hour": 5, "minute": 6, "second": 34}
